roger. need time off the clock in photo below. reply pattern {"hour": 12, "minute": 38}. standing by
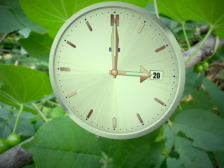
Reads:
{"hour": 3, "minute": 0}
